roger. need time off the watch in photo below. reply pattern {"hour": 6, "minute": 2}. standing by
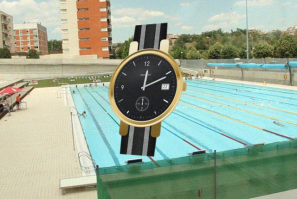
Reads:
{"hour": 12, "minute": 11}
